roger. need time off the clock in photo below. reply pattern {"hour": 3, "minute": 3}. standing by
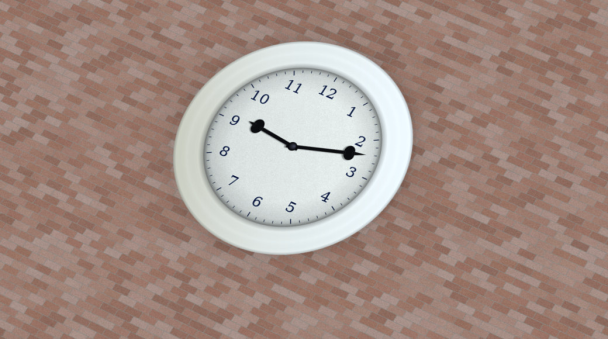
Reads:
{"hour": 9, "minute": 12}
